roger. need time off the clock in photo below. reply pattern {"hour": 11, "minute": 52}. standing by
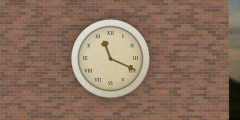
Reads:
{"hour": 11, "minute": 19}
